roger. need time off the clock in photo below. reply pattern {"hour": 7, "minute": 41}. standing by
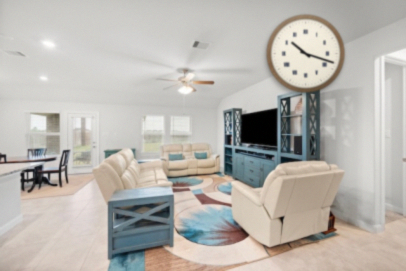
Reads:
{"hour": 10, "minute": 18}
